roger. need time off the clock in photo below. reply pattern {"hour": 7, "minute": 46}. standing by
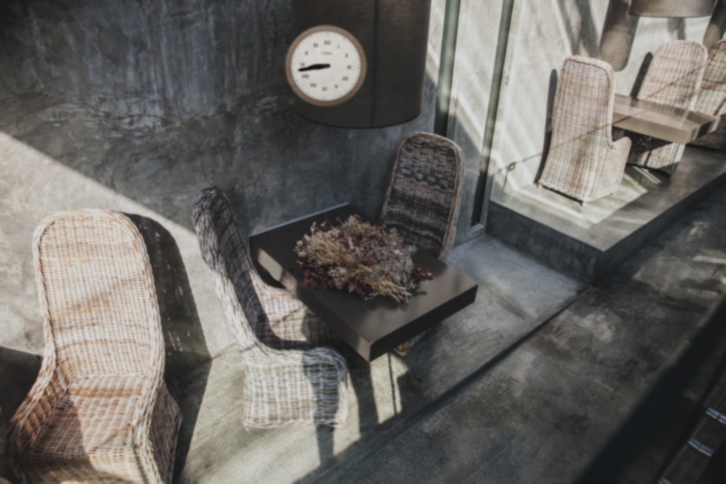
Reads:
{"hour": 8, "minute": 43}
